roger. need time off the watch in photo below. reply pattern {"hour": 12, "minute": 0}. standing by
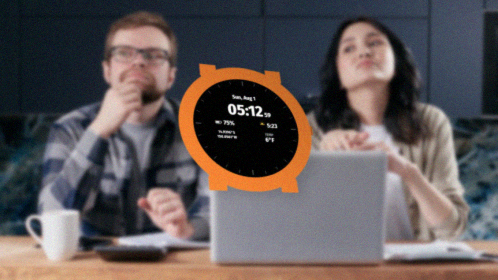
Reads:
{"hour": 5, "minute": 12}
